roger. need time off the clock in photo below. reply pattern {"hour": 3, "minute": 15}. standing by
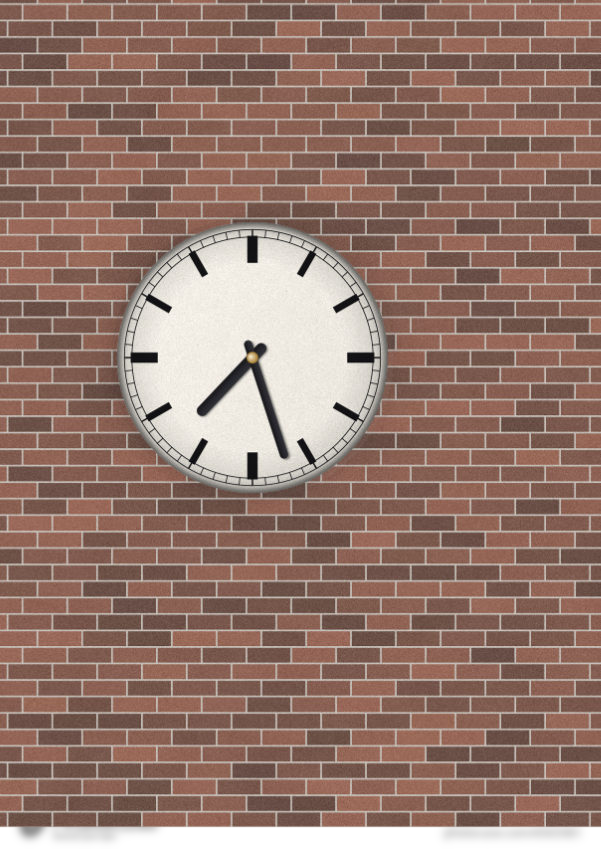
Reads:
{"hour": 7, "minute": 27}
